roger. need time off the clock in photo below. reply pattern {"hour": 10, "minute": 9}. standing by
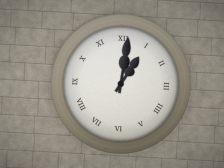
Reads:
{"hour": 1, "minute": 1}
